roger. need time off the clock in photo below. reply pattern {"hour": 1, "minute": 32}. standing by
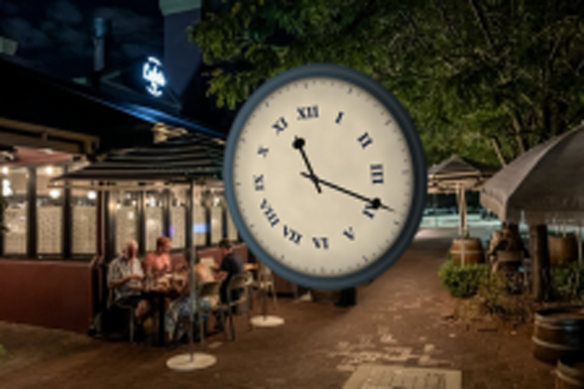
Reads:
{"hour": 11, "minute": 19}
